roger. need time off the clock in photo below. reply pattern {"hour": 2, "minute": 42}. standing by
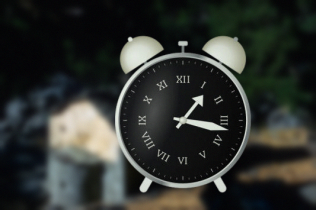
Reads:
{"hour": 1, "minute": 17}
